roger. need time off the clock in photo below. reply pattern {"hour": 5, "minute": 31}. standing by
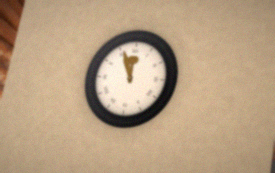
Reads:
{"hour": 11, "minute": 56}
